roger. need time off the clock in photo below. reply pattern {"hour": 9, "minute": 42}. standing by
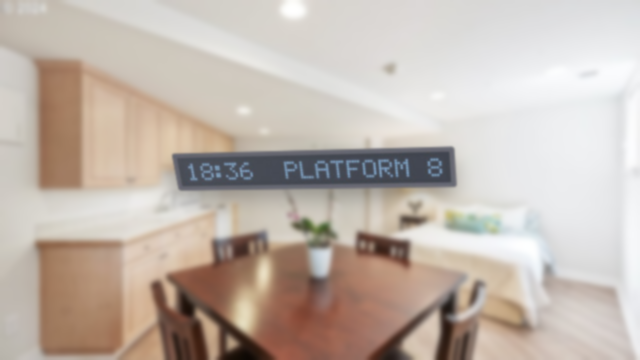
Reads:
{"hour": 18, "minute": 36}
